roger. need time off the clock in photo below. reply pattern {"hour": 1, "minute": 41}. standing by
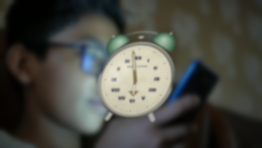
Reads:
{"hour": 5, "minute": 58}
